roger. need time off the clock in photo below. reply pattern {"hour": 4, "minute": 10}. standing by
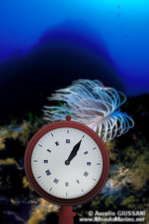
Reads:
{"hour": 1, "minute": 5}
